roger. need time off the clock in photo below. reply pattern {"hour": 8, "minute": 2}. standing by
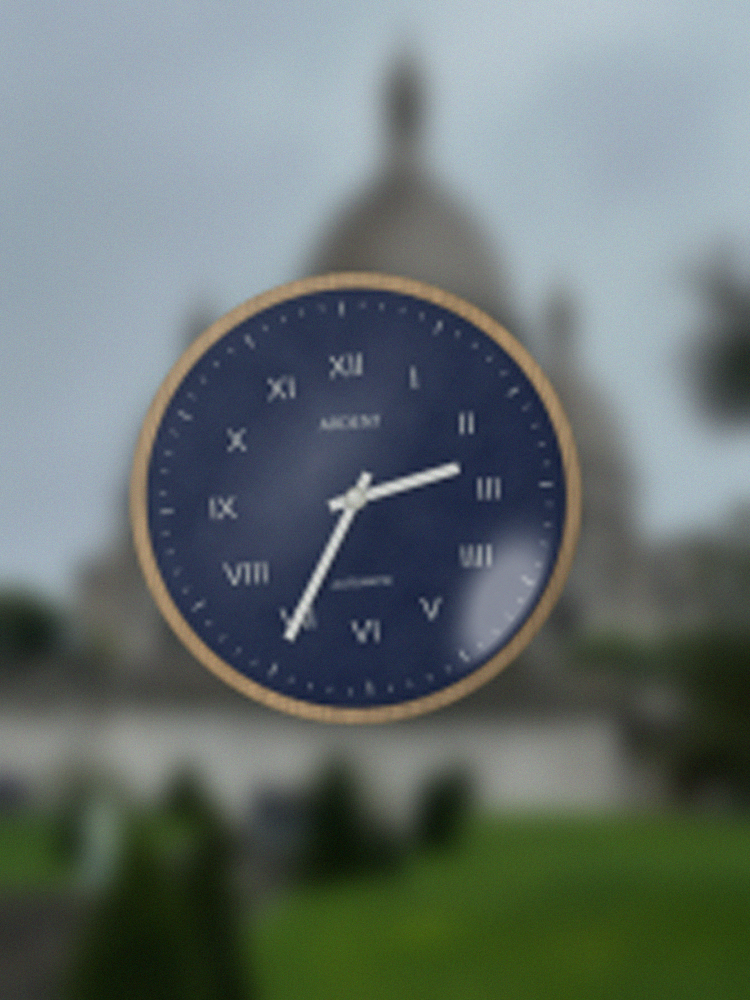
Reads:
{"hour": 2, "minute": 35}
